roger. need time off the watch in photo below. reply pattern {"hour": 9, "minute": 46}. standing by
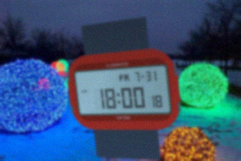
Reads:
{"hour": 18, "minute": 0}
